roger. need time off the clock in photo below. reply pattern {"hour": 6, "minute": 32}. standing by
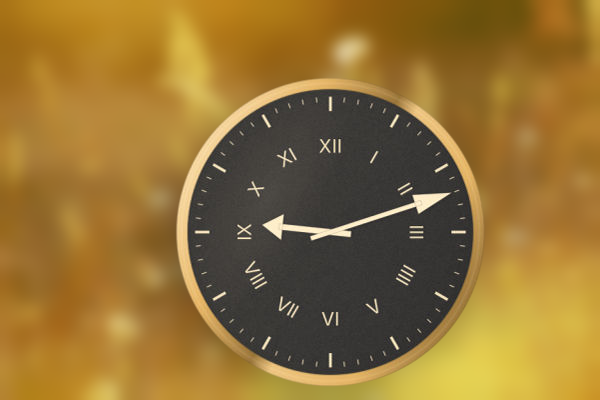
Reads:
{"hour": 9, "minute": 12}
